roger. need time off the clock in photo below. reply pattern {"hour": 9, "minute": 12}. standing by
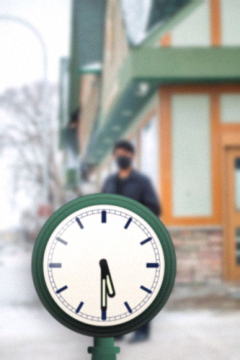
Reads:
{"hour": 5, "minute": 30}
